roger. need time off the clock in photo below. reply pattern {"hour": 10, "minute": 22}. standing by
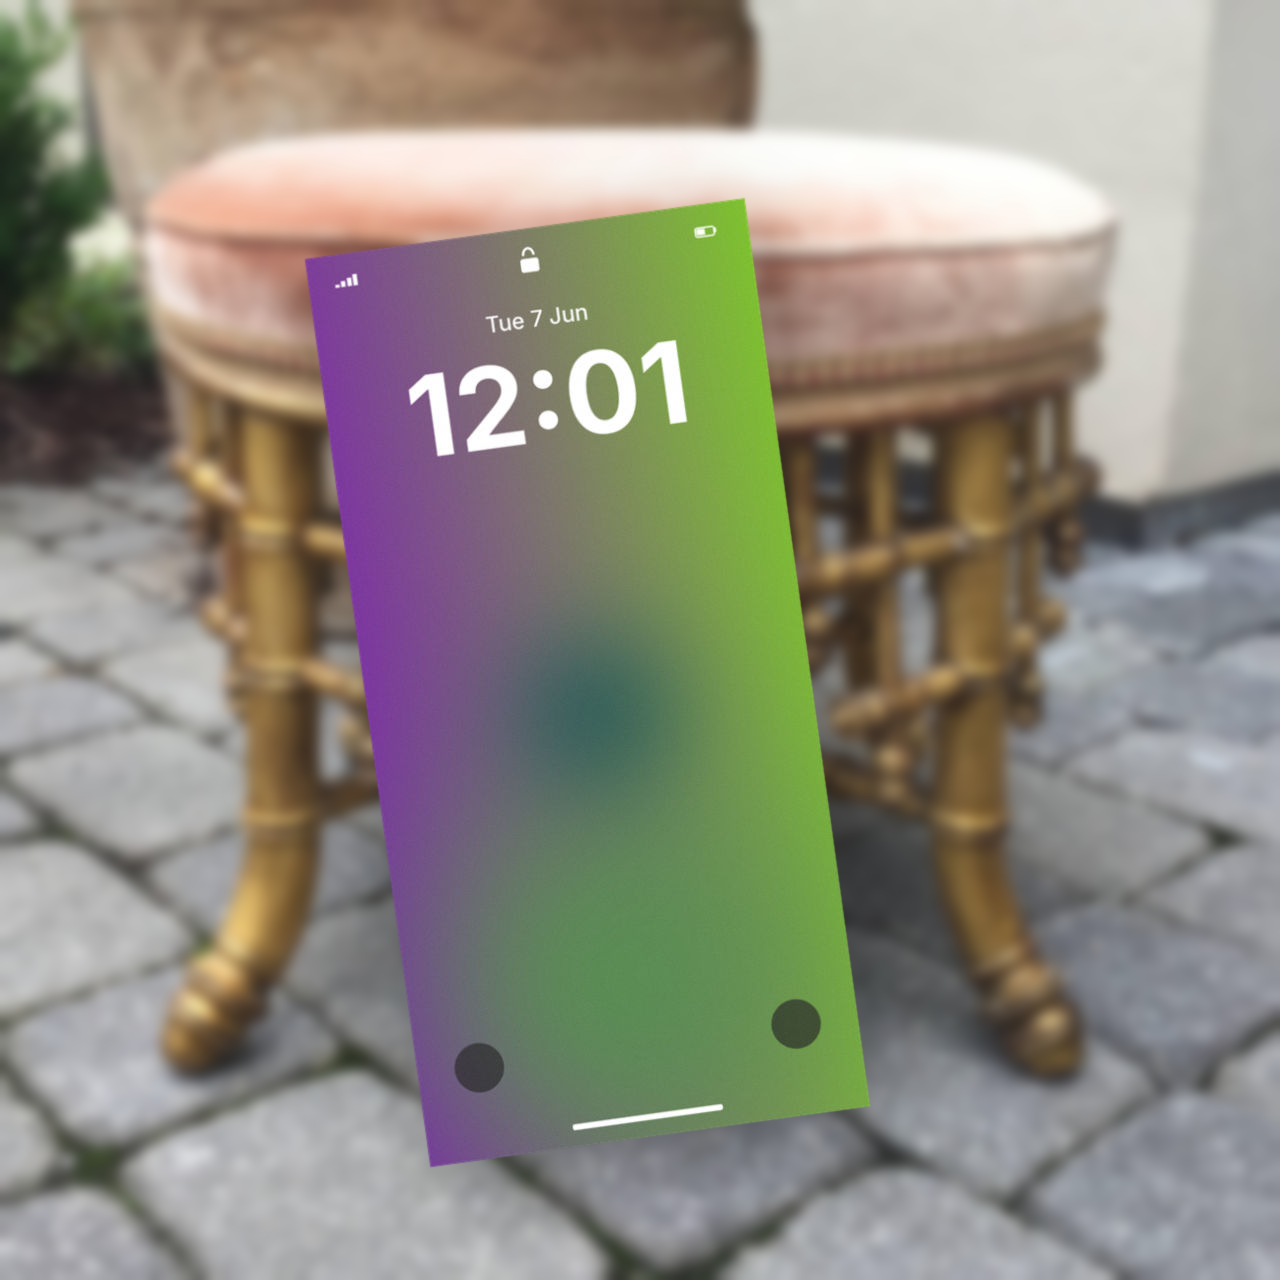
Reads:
{"hour": 12, "minute": 1}
